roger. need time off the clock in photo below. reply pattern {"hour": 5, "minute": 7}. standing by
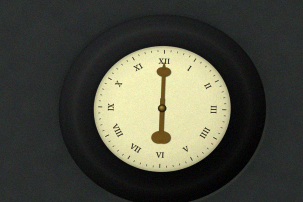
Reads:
{"hour": 6, "minute": 0}
